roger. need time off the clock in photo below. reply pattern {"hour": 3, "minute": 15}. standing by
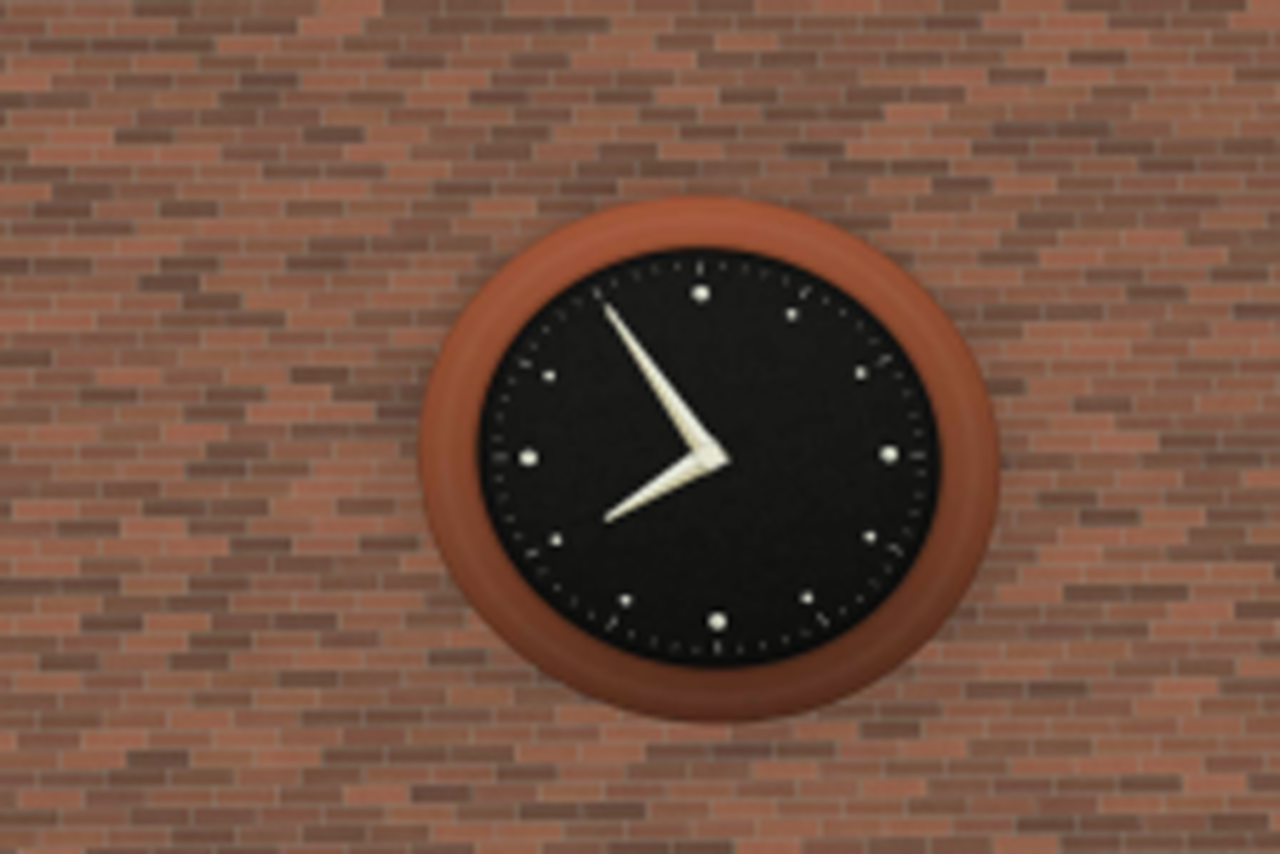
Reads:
{"hour": 7, "minute": 55}
